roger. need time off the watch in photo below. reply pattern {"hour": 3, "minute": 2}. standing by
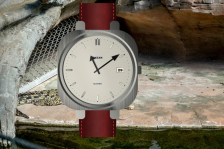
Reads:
{"hour": 11, "minute": 9}
